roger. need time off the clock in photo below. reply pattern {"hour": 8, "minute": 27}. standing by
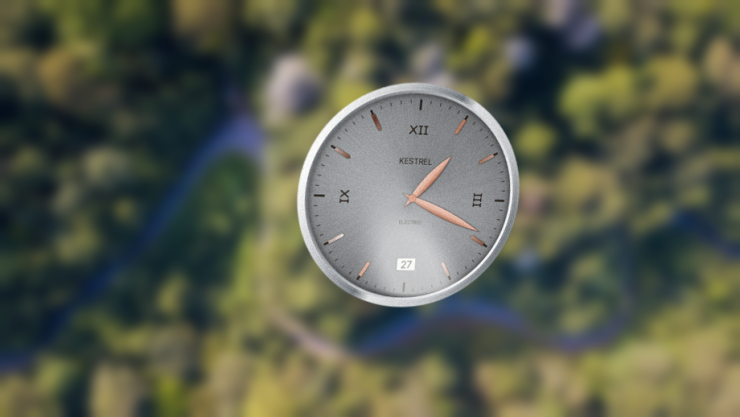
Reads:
{"hour": 1, "minute": 19}
